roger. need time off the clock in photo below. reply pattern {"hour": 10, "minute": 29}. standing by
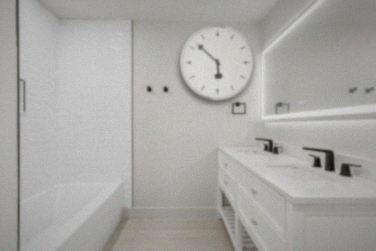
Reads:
{"hour": 5, "minute": 52}
